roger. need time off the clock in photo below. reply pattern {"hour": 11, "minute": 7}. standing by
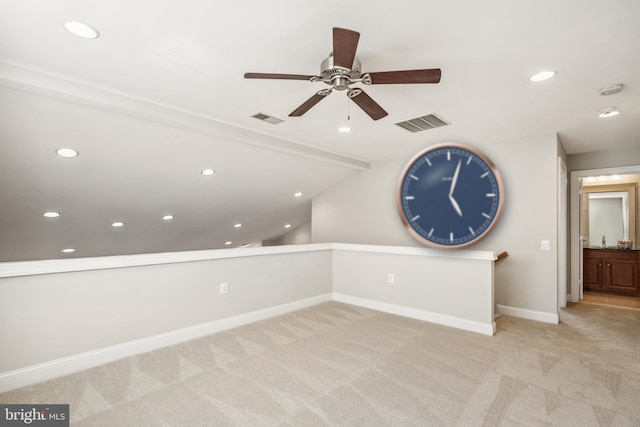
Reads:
{"hour": 5, "minute": 3}
